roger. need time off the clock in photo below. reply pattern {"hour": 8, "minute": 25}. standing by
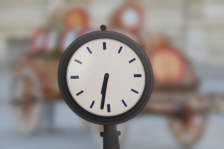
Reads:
{"hour": 6, "minute": 32}
